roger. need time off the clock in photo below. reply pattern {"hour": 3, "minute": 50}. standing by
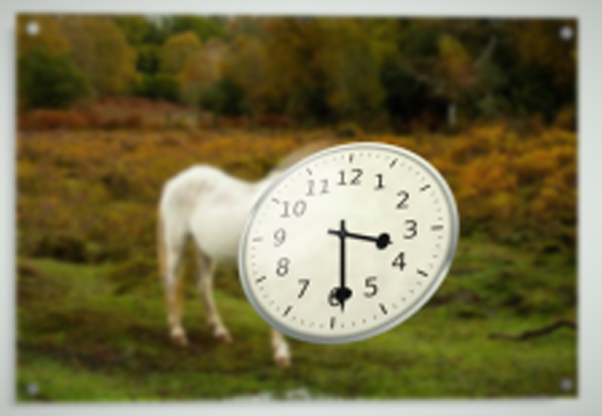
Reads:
{"hour": 3, "minute": 29}
